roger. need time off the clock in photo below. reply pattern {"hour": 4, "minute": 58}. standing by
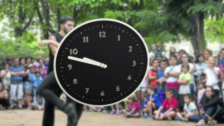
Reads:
{"hour": 9, "minute": 48}
